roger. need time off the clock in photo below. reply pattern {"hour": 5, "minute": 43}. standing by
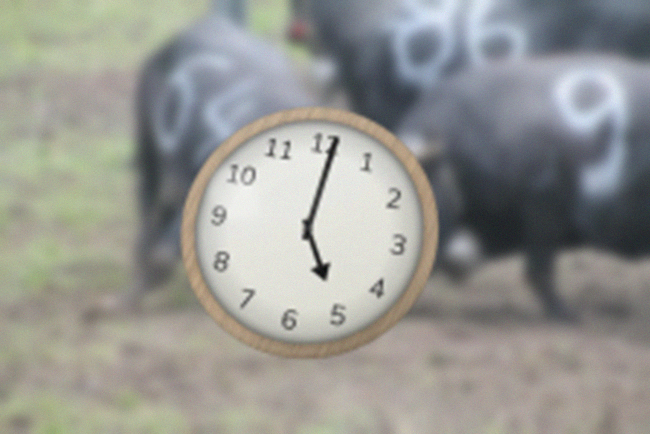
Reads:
{"hour": 5, "minute": 1}
